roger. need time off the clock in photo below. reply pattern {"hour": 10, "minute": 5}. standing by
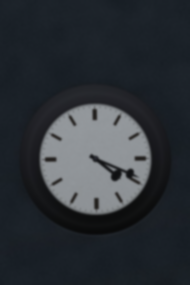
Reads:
{"hour": 4, "minute": 19}
